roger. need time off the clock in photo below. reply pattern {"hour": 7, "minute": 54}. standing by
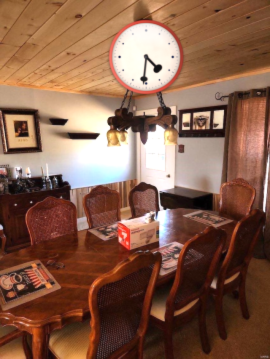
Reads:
{"hour": 4, "minute": 31}
